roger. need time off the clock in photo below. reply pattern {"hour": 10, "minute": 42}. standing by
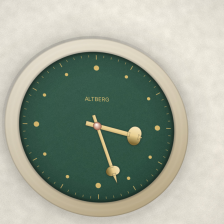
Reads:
{"hour": 3, "minute": 27}
